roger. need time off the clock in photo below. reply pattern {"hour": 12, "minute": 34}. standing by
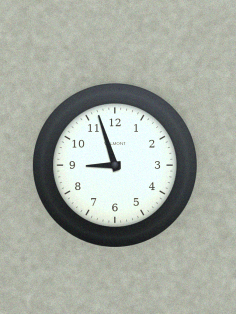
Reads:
{"hour": 8, "minute": 57}
